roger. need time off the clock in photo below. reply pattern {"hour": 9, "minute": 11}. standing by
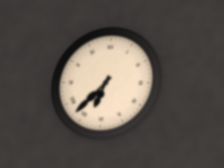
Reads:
{"hour": 6, "minute": 37}
